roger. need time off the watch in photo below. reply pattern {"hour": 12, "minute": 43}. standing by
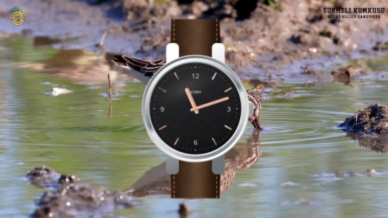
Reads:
{"hour": 11, "minute": 12}
